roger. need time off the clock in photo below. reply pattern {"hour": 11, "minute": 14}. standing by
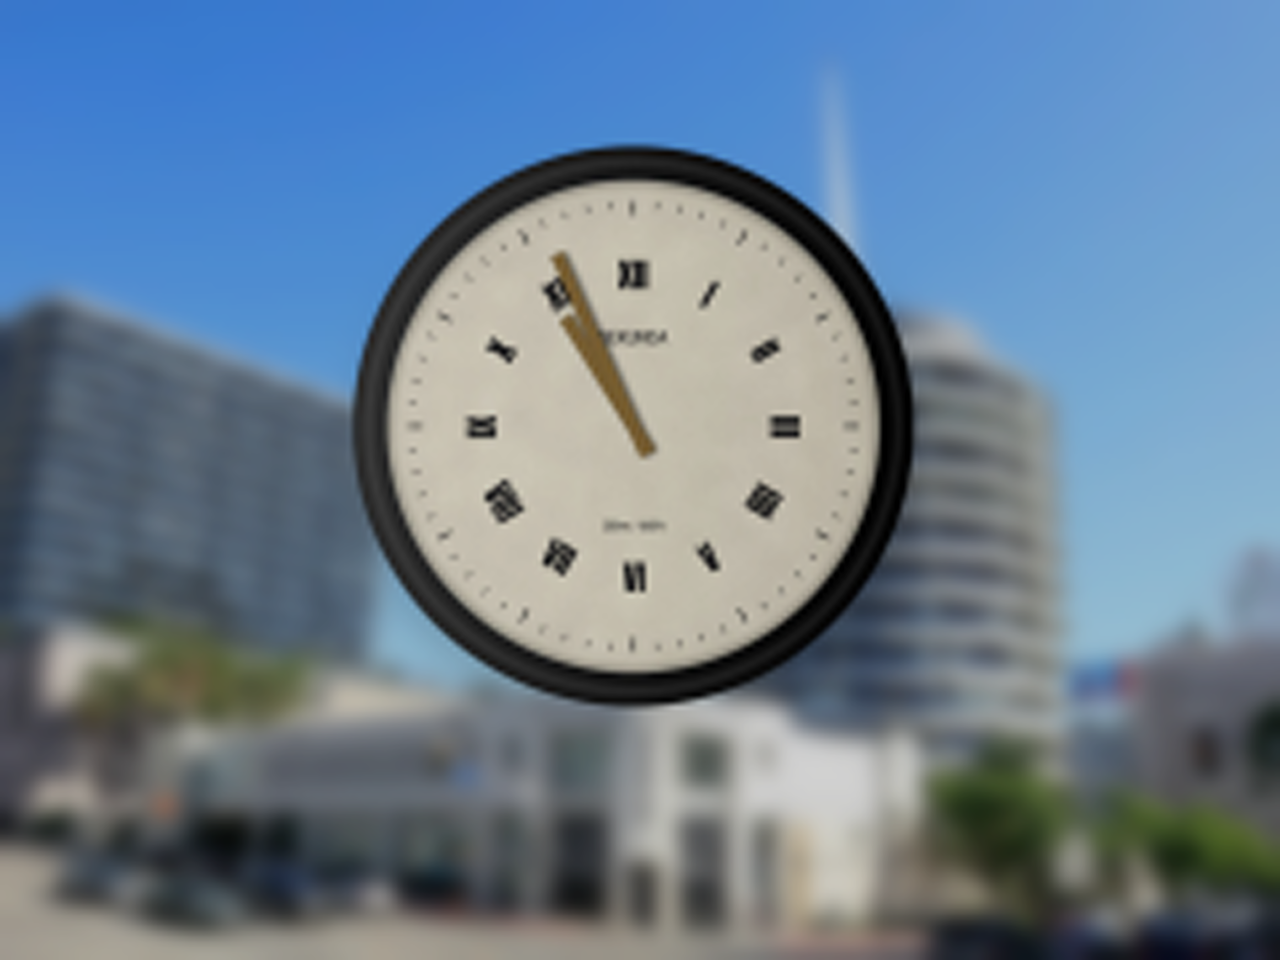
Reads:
{"hour": 10, "minute": 56}
